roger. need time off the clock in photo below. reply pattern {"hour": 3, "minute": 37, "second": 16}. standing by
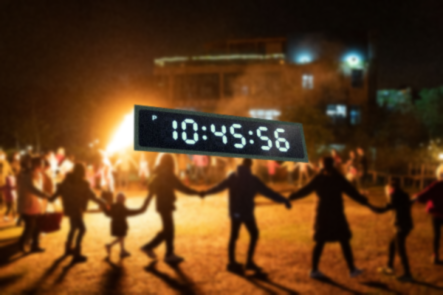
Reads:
{"hour": 10, "minute": 45, "second": 56}
